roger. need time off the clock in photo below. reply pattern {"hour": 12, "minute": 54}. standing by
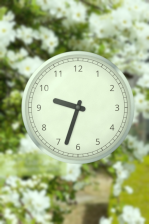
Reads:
{"hour": 9, "minute": 33}
